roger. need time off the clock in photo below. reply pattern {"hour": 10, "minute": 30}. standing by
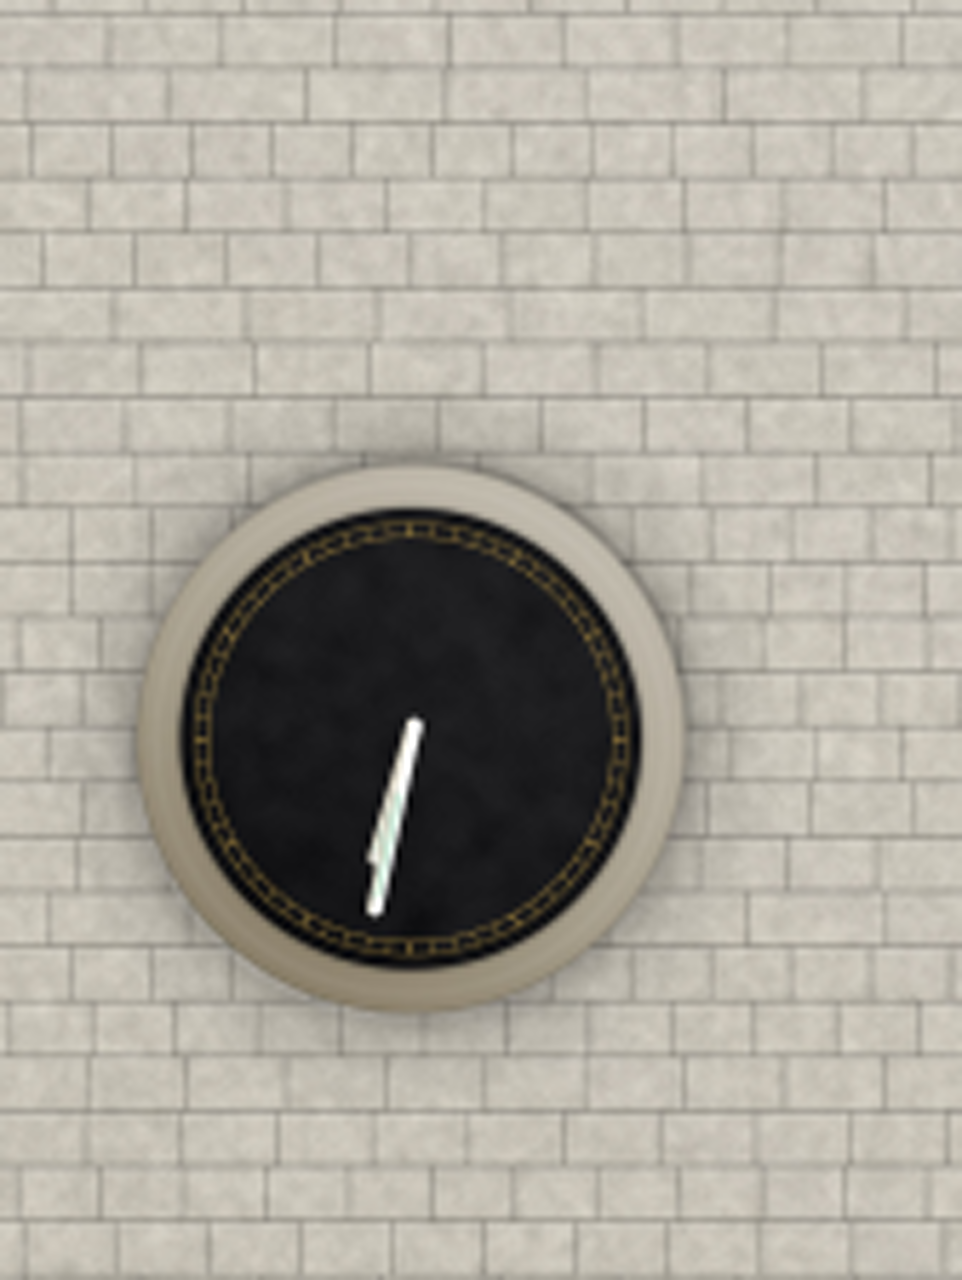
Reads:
{"hour": 6, "minute": 32}
